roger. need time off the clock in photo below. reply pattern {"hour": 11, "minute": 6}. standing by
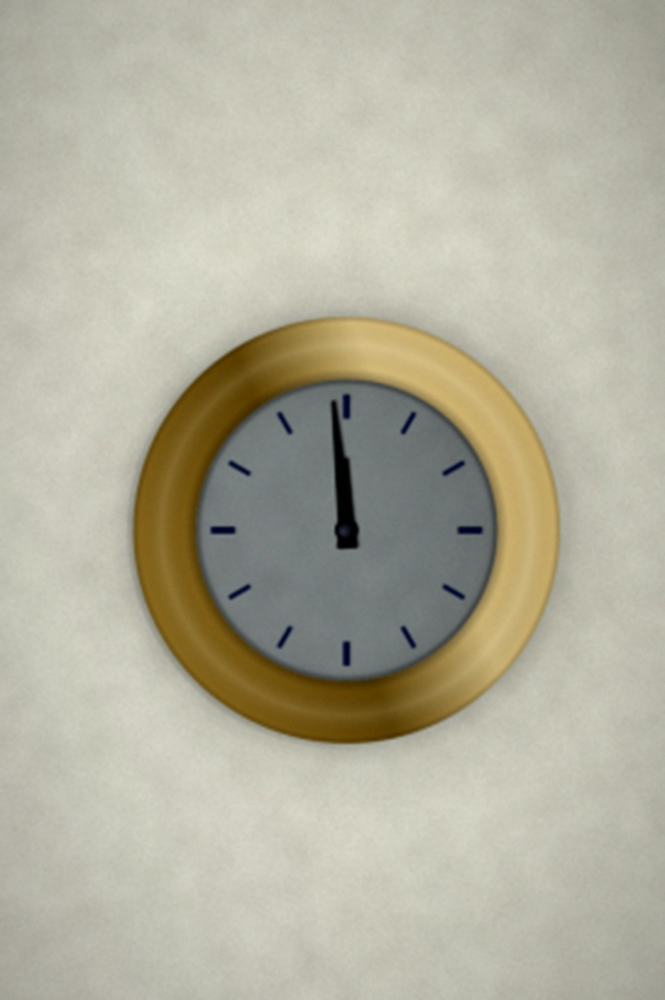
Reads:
{"hour": 11, "minute": 59}
